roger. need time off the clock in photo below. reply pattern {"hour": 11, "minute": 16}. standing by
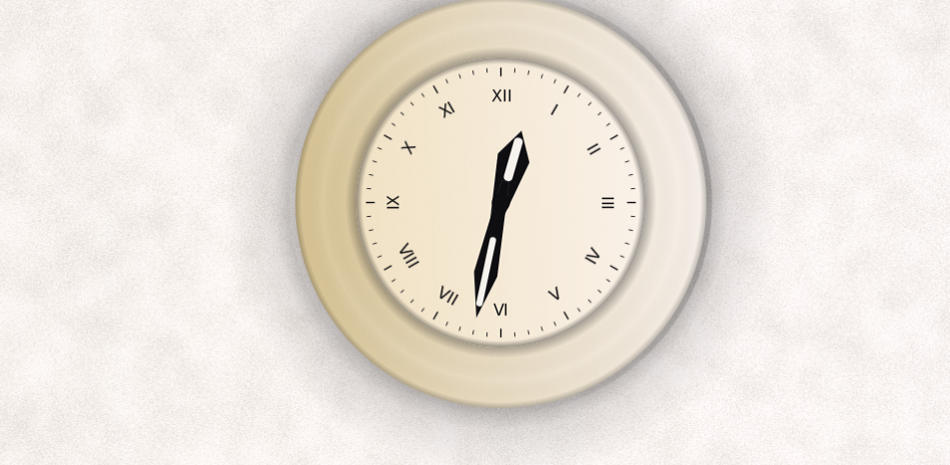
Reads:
{"hour": 12, "minute": 32}
